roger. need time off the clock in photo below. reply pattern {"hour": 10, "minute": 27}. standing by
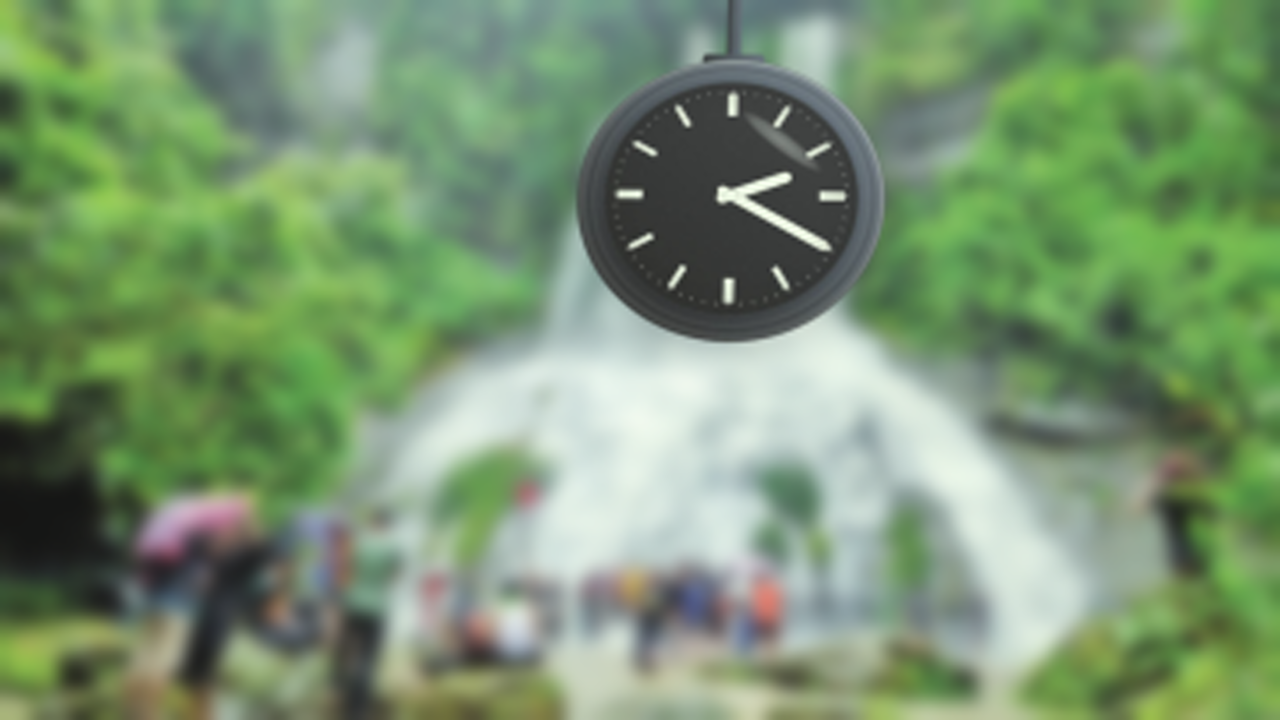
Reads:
{"hour": 2, "minute": 20}
